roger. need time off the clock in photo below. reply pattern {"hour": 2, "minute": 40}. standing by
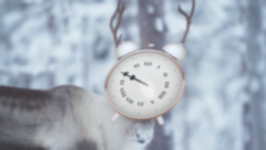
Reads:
{"hour": 9, "minute": 49}
